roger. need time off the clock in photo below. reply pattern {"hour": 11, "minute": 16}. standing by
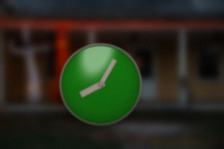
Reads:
{"hour": 8, "minute": 5}
